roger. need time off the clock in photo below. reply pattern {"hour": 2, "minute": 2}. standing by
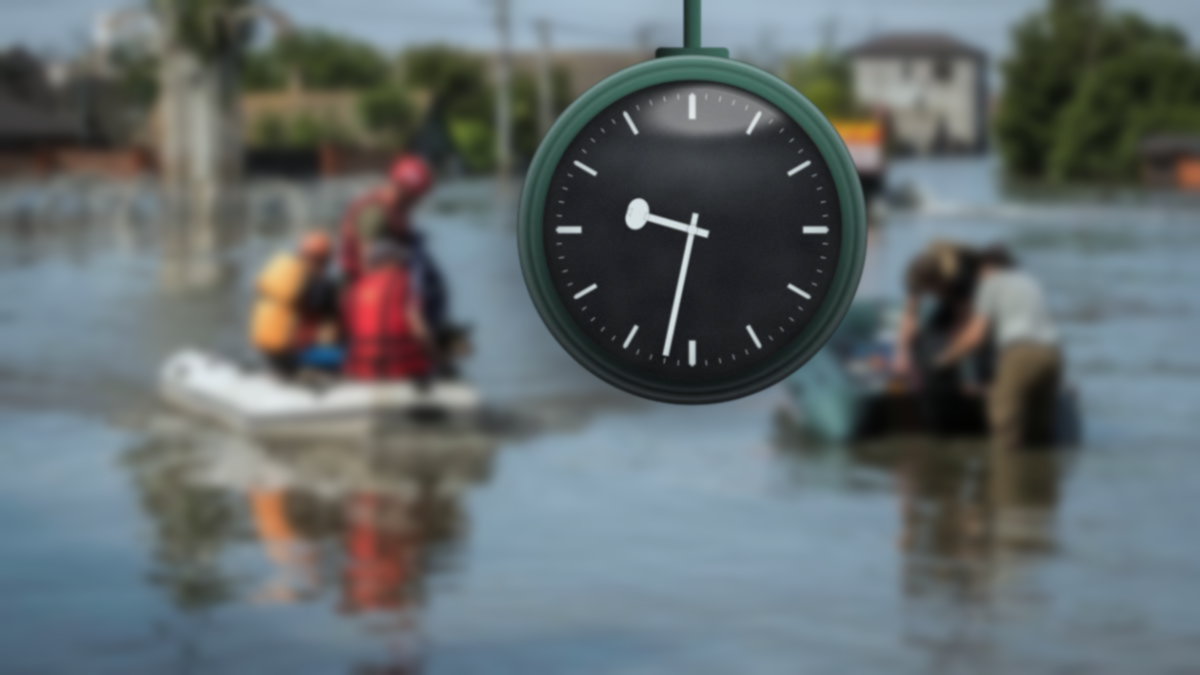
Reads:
{"hour": 9, "minute": 32}
